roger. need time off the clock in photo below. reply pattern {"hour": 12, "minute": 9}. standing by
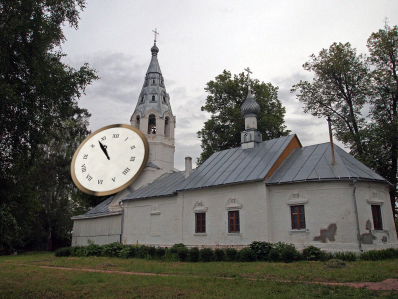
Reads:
{"hour": 10, "minute": 53}
